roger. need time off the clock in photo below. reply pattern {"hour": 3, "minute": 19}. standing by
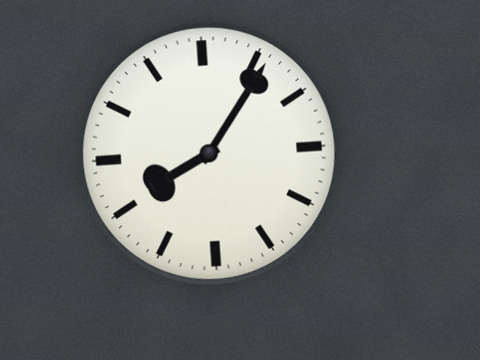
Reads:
{"hour": 8, "minute": 6}
